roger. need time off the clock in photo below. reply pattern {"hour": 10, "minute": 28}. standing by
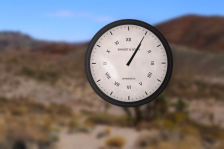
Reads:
{"hour": 1, "minute": 5}
